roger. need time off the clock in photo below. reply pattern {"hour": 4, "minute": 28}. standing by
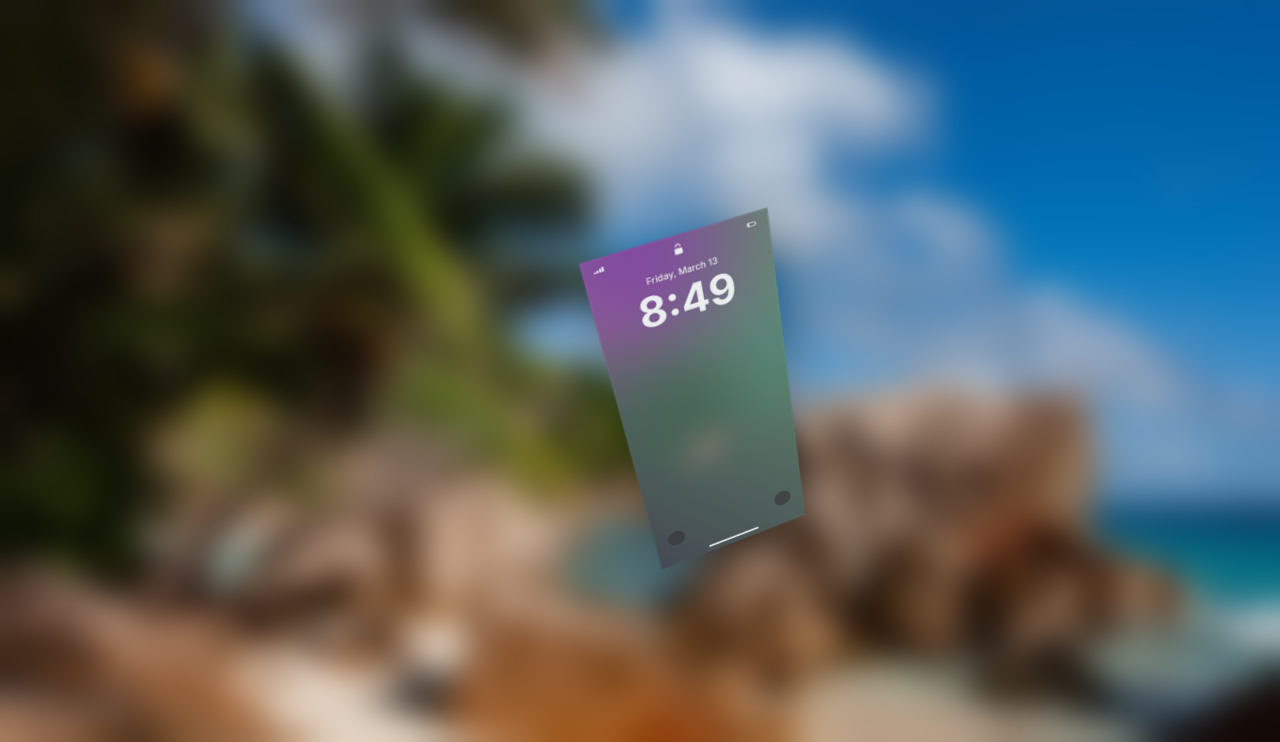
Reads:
{"hour": 8, "minute": 49}
